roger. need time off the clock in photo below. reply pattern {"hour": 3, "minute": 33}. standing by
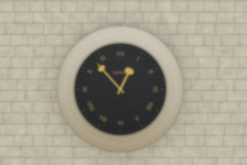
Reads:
{"hour": 12, "minute": 53}
